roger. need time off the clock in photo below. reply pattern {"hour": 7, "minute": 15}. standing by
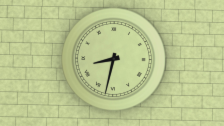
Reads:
{"hour": 8, "minute": 32}
